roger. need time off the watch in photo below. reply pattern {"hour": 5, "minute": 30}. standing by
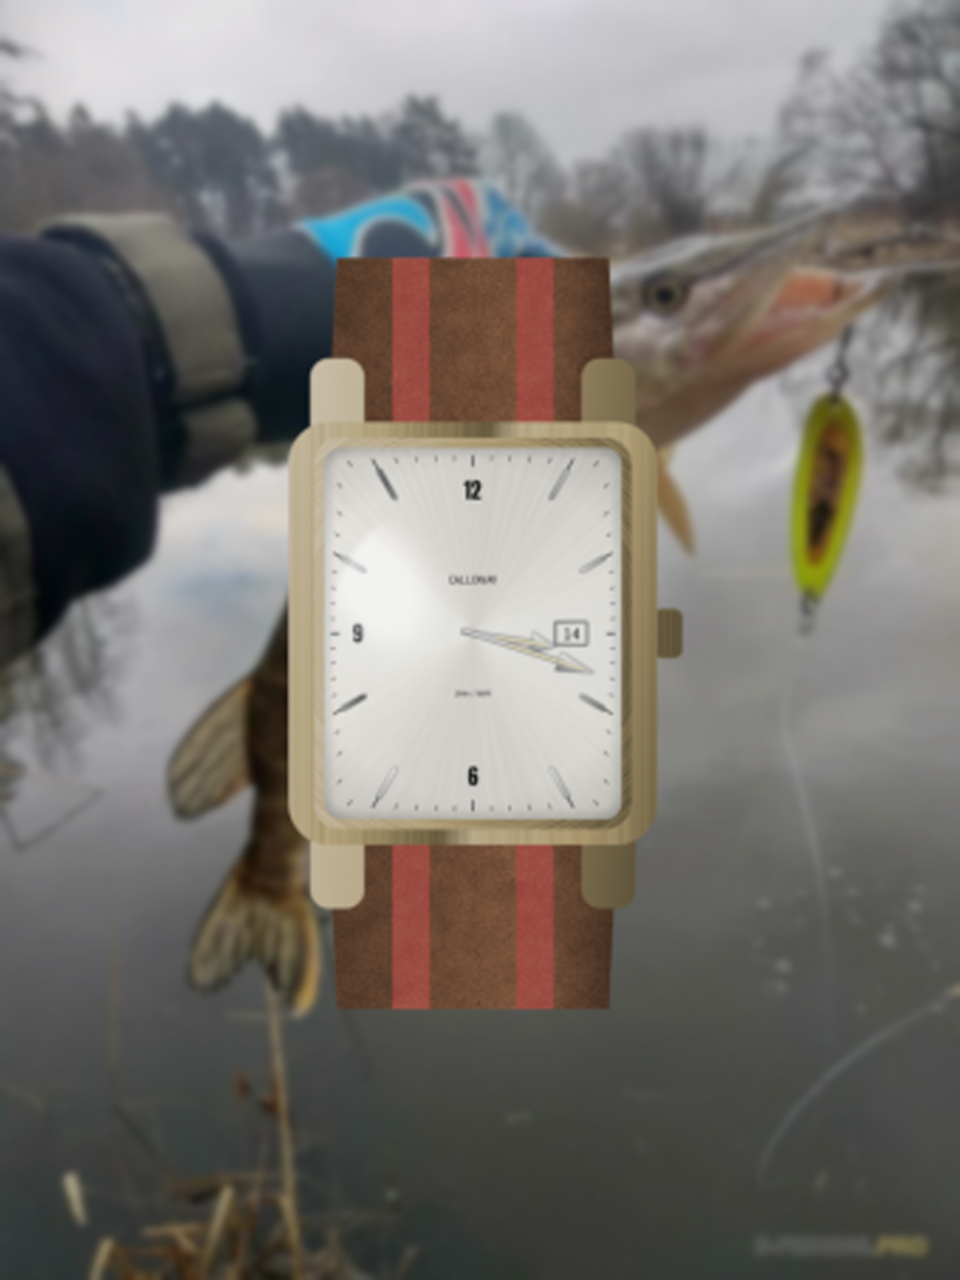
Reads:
{"hour": 3, "minute": 18}
